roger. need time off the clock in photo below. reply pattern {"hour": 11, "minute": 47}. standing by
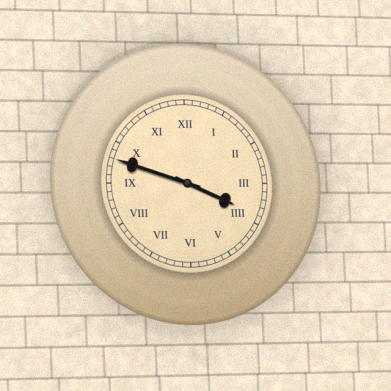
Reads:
{"hour": 3, "minute": 48}
